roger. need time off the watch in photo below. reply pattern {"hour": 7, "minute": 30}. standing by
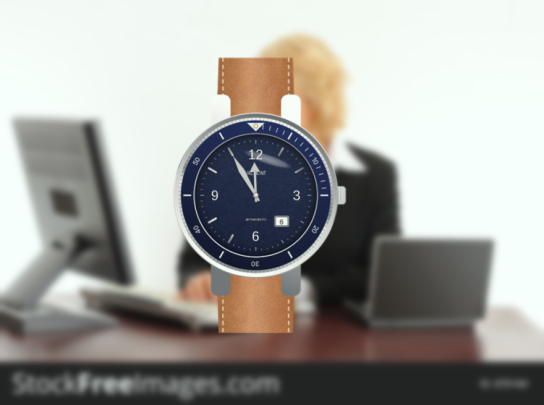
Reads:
{"hour": 11, "minute": 55}
